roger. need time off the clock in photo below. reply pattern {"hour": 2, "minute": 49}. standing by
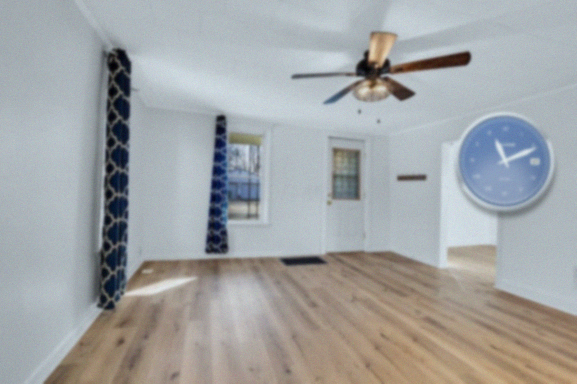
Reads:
{"hour": 11, "minute": 11}
